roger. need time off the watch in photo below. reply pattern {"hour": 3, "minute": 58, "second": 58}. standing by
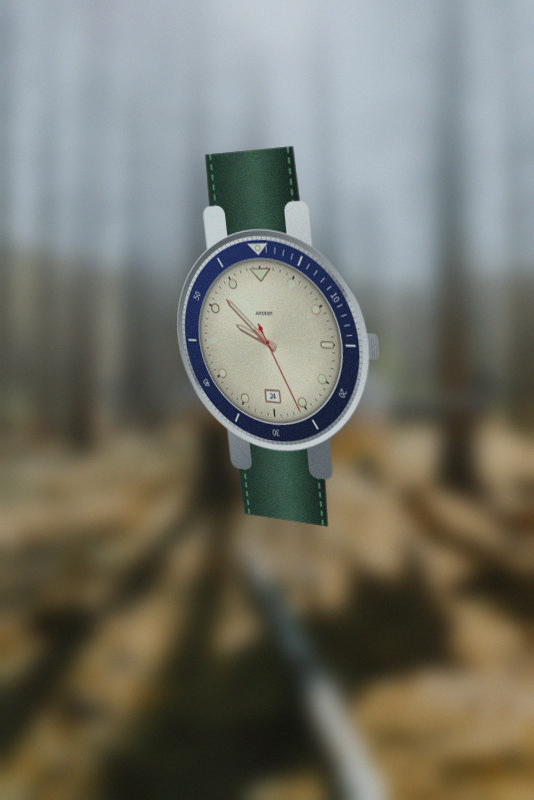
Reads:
{"hour": 9, "minute": 52, "second": 26}
